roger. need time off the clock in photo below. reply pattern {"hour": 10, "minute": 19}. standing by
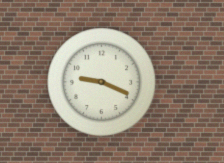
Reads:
{"hour": 9, "minute": 19}
